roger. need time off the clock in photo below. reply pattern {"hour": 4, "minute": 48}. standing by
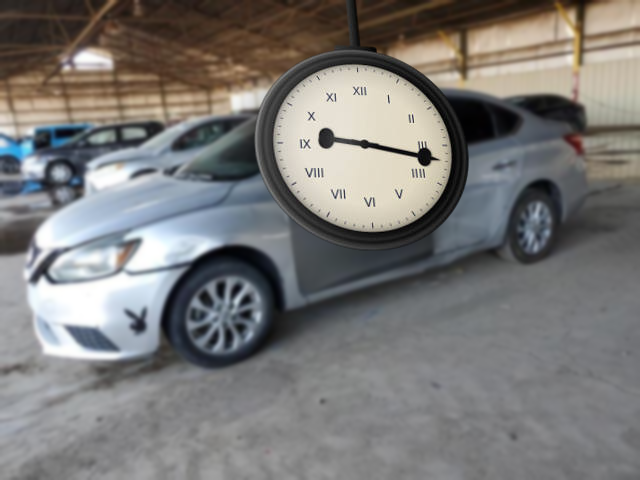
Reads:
{"hour": 9, "minute": 17}
